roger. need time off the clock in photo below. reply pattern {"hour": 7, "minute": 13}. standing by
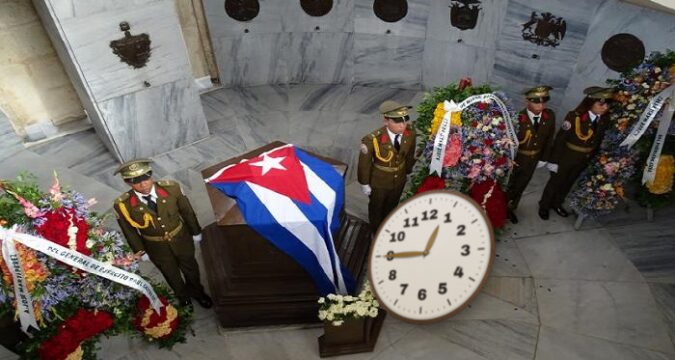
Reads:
{"hour": 12, "minute": 45}
